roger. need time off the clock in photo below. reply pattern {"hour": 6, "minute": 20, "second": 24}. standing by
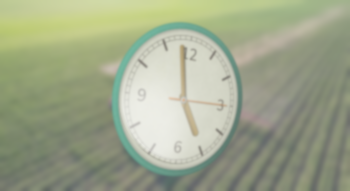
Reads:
{"hour": 4, "minute": 58, "second": 15}
